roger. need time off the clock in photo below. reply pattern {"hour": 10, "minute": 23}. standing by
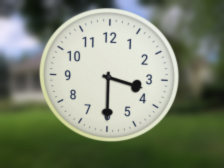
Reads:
{"hour": 3, "minute": 30}
